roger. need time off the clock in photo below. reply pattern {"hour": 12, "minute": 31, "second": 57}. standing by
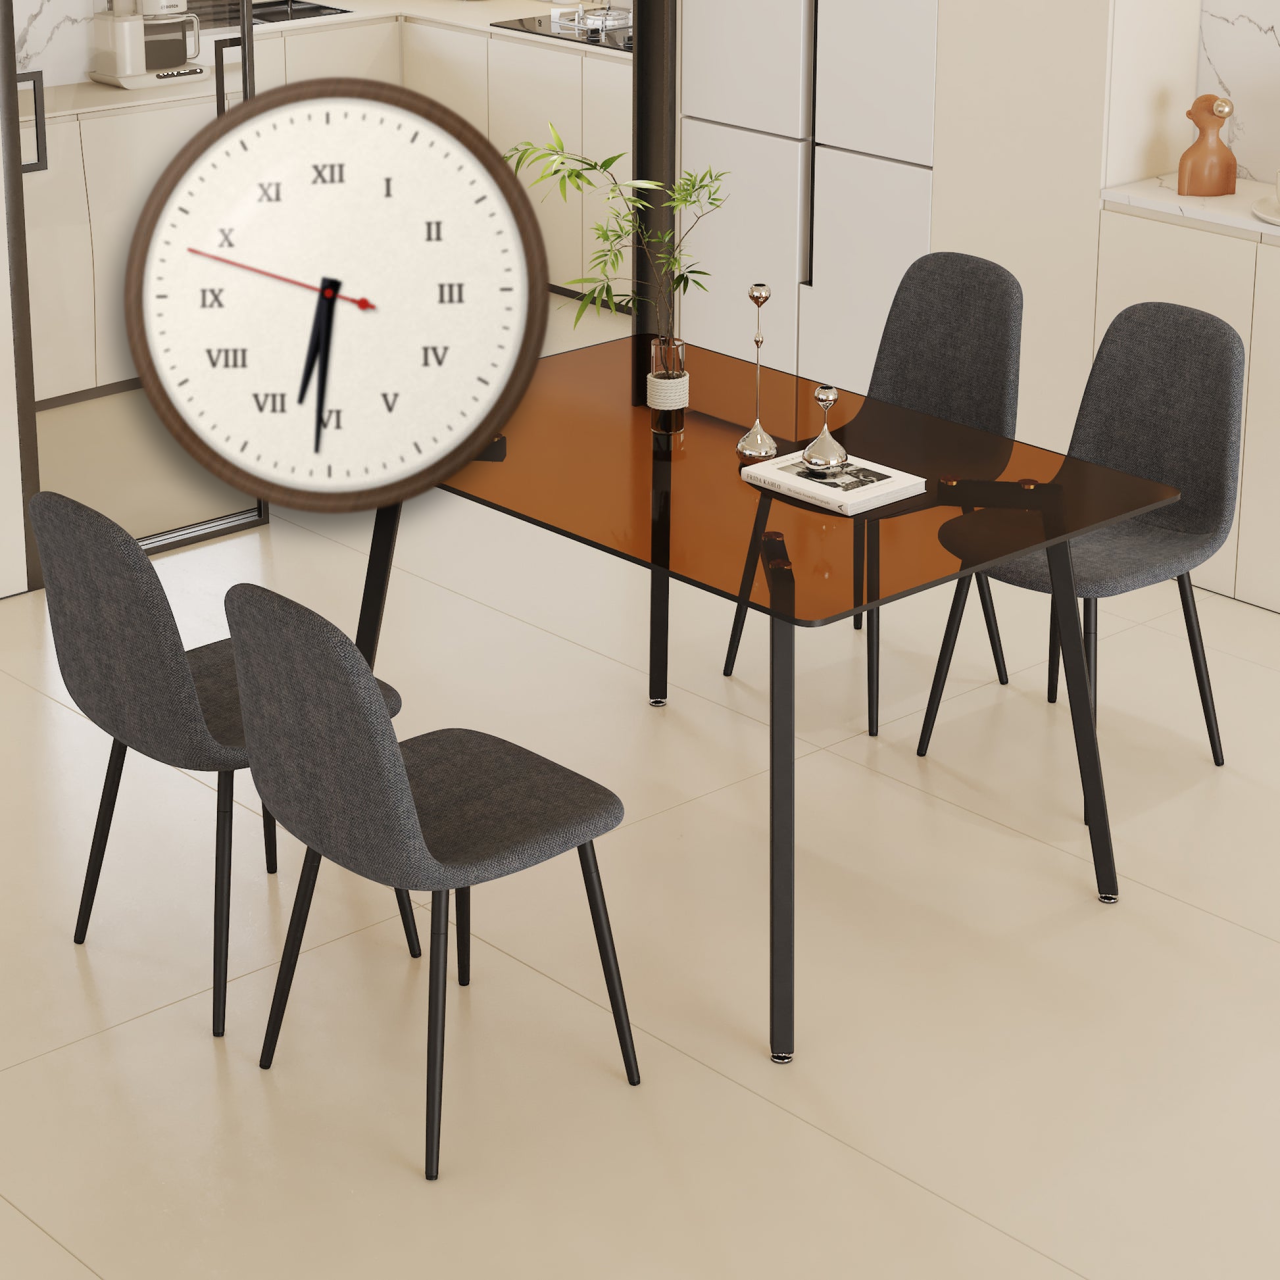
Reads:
{"hour": 6, "minute": 30, "second": 48}
